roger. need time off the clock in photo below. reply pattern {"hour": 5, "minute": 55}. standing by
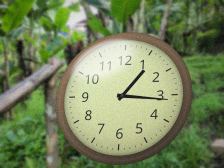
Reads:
{"hour": 1, "minute": 16}
